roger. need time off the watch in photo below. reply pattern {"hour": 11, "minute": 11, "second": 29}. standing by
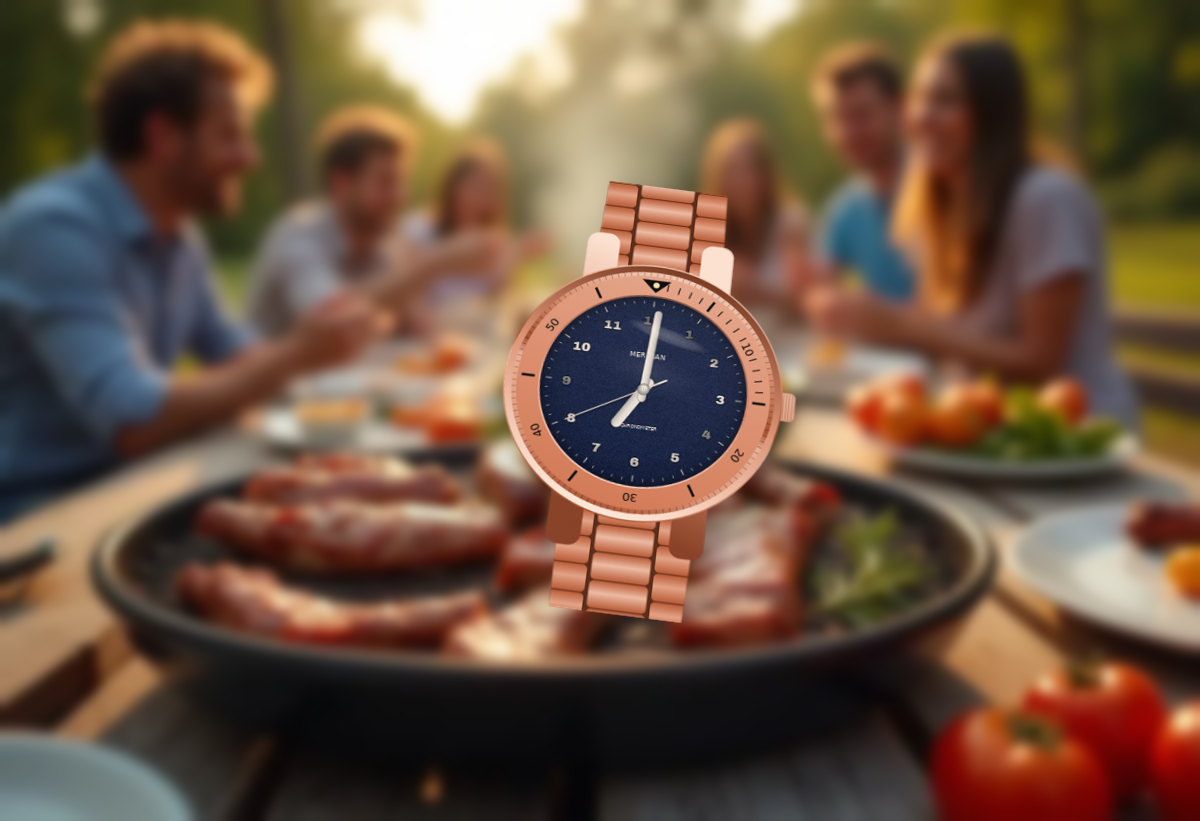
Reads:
{"hour": 7, "minute": 0, "second": 40}
